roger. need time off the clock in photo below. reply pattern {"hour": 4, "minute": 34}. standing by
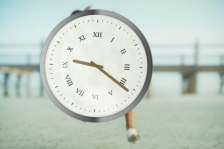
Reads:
{"hour": 9, "minute": 21}
